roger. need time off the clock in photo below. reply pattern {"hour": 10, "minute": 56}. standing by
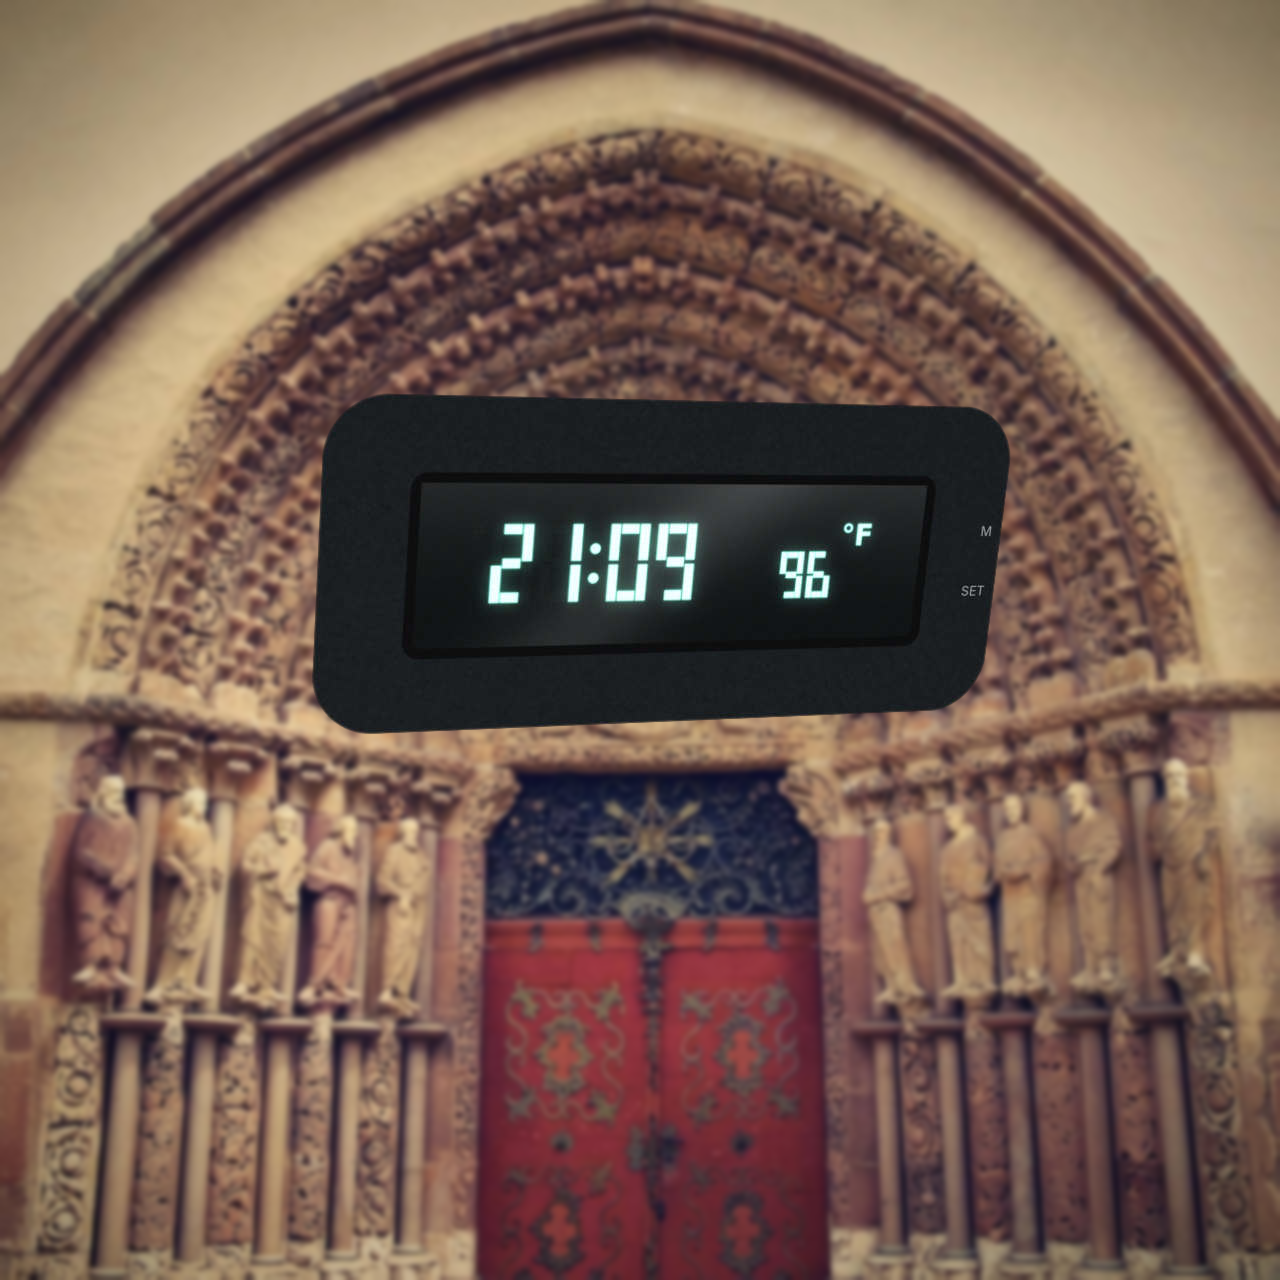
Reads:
{"hour": 21, "minute": 9}
